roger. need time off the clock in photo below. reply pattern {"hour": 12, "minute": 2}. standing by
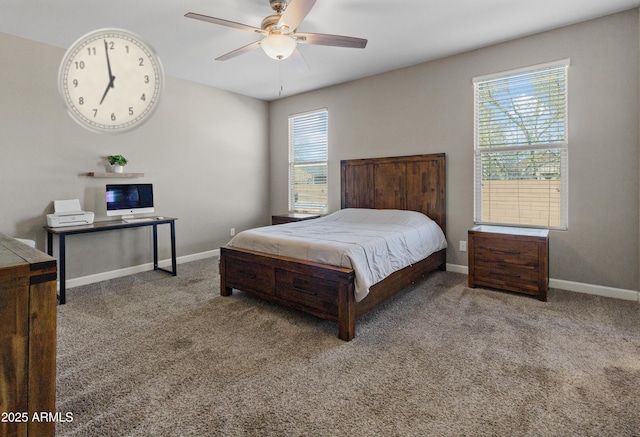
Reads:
{"hour": 6, "minute": 59}
